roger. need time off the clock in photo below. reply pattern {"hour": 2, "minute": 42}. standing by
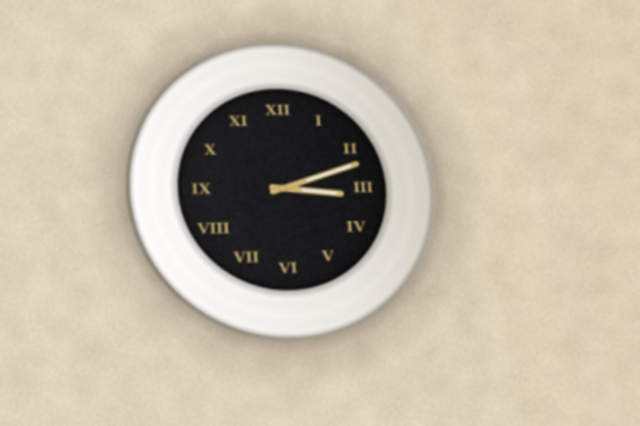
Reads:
{"hour": 3, "minute": 12}
